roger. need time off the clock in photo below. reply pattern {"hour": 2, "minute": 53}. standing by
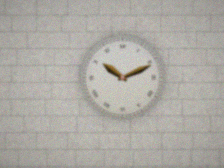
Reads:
{"hour": 10, "minute": 11}
